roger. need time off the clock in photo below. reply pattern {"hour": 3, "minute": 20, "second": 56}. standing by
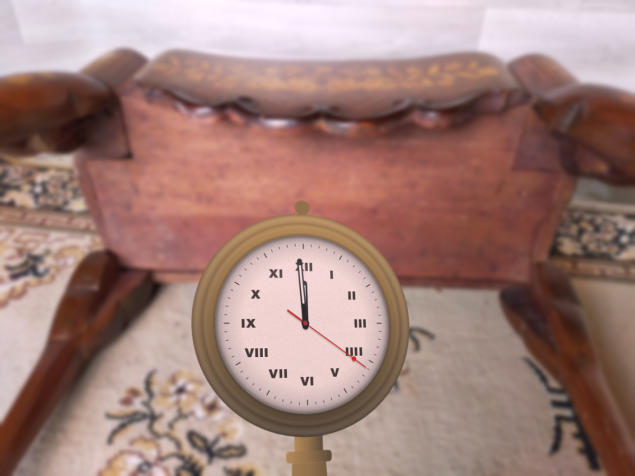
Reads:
{"hour": 11, "minute": 59, "second": 21}
